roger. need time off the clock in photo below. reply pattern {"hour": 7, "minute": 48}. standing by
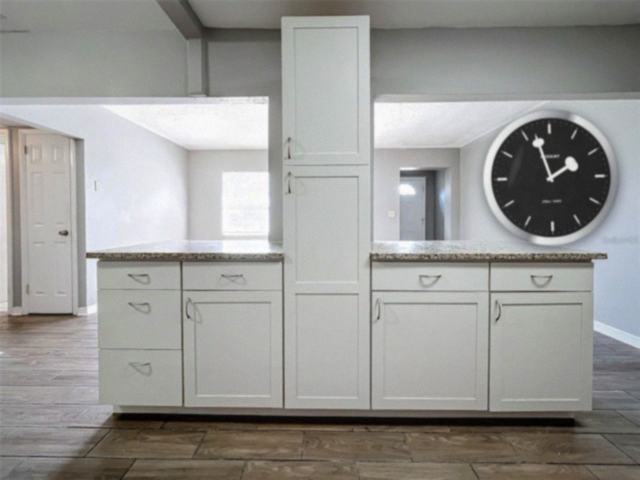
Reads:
{"hour": 1, "minute": 57}
